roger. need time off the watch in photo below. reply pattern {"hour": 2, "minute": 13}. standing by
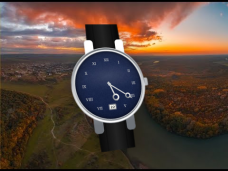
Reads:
{"hour": 5, "minute": 21}
